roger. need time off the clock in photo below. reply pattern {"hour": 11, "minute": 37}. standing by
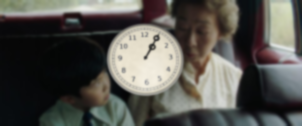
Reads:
{"hour": 1, "minute": 5}
